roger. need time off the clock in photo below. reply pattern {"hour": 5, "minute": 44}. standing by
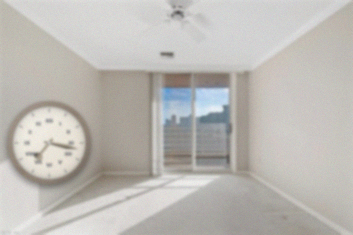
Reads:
{"hour": 7, "minute": 17}
